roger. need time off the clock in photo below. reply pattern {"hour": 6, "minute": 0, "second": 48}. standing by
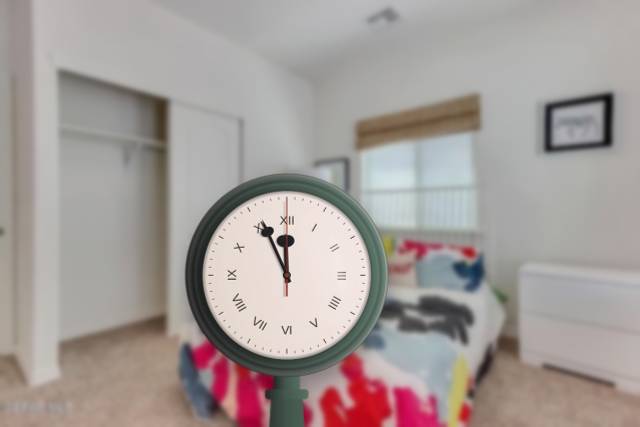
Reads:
{"hour": 11, "minute": 56, "second": 0}
